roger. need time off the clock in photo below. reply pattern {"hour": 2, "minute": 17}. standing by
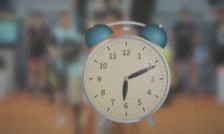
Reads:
{"hour": 6, "minute": 11}
